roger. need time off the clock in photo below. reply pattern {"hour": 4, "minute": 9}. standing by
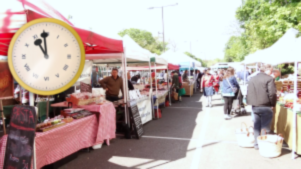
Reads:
{"hour": 10, "minute": 59}
